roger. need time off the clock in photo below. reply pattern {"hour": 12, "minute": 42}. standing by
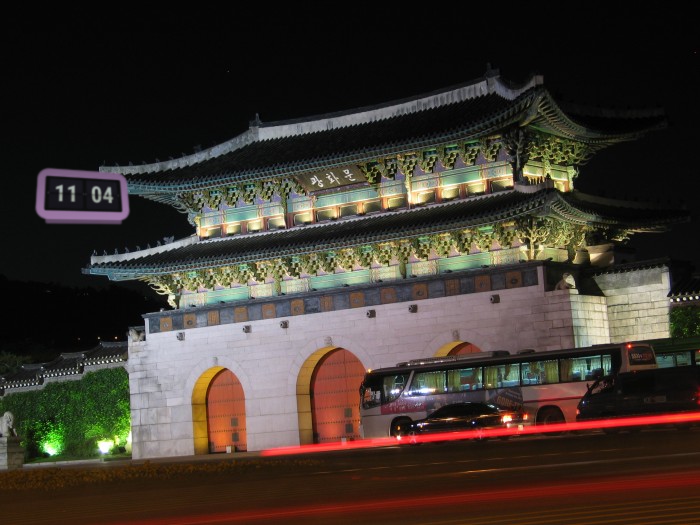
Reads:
{"hour": 11, "minute": 4}
